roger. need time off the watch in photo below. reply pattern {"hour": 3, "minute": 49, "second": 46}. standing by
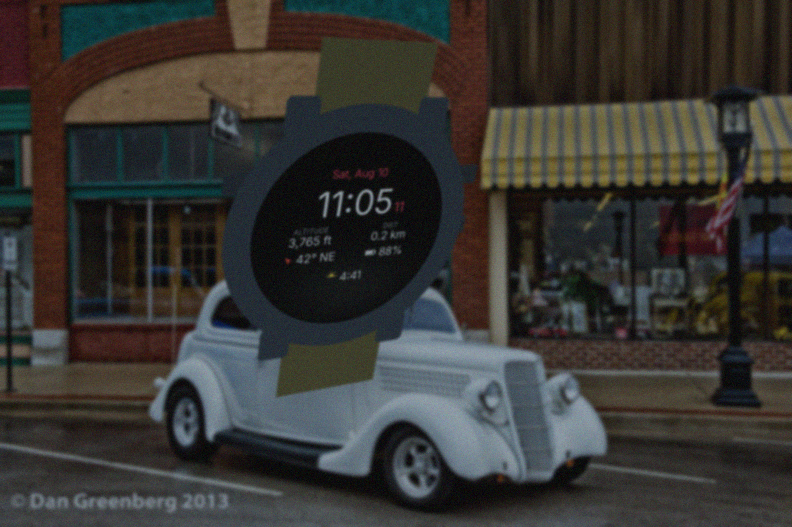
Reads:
{"hour": 11, "minute": 5, "second": 11}
